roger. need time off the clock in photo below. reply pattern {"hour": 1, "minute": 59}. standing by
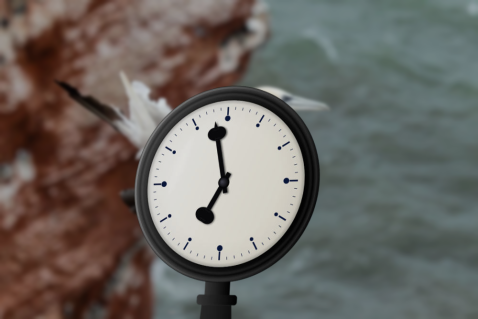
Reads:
{"hour": 6, "minute": 58}
